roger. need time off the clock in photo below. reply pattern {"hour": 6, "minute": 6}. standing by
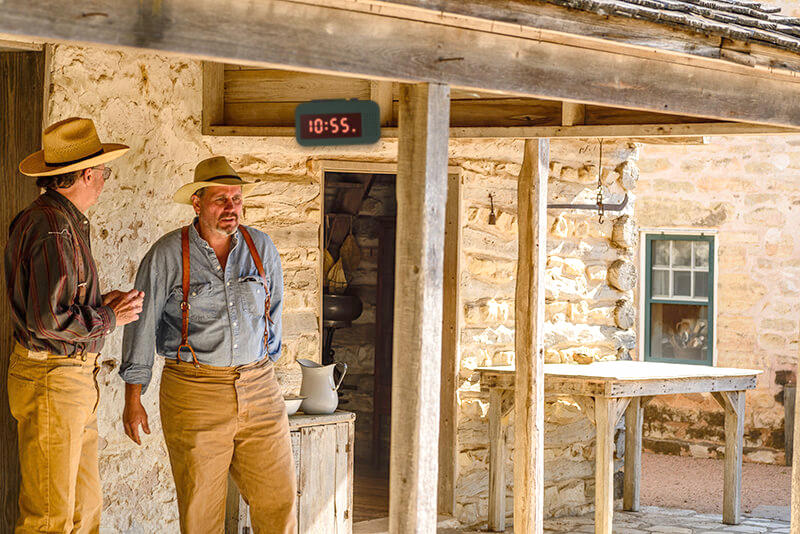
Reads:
{"hour": 10, "minute": 55}
